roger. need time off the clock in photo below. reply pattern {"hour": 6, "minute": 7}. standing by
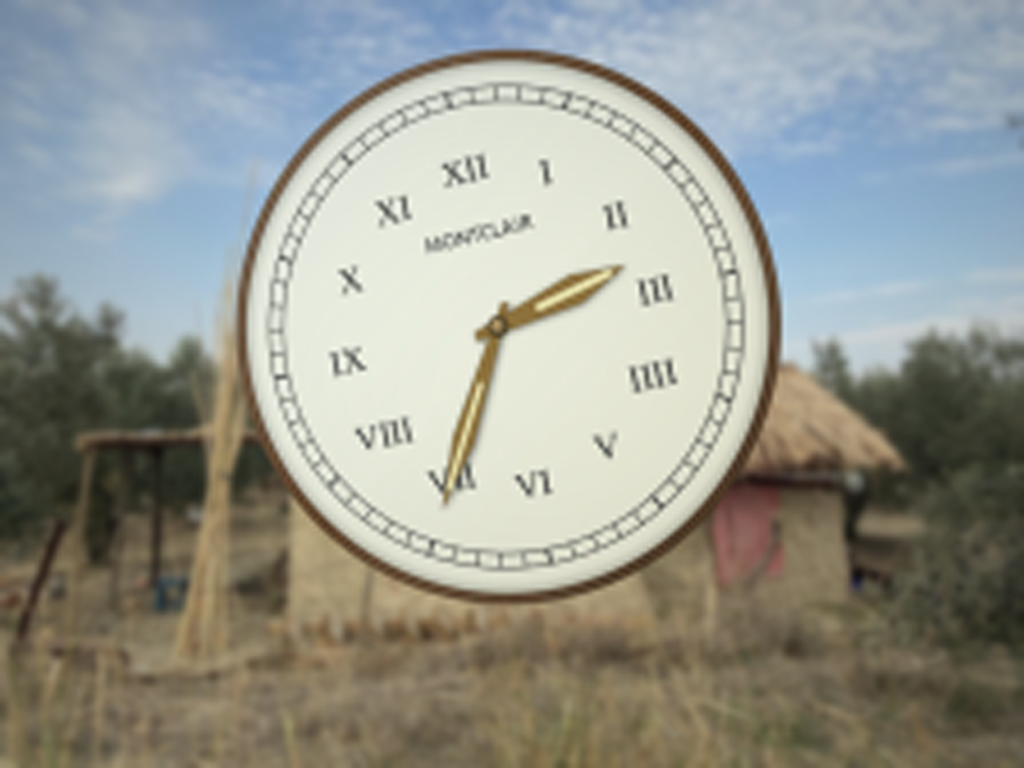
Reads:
{"hour": 2, "minute": 35}
